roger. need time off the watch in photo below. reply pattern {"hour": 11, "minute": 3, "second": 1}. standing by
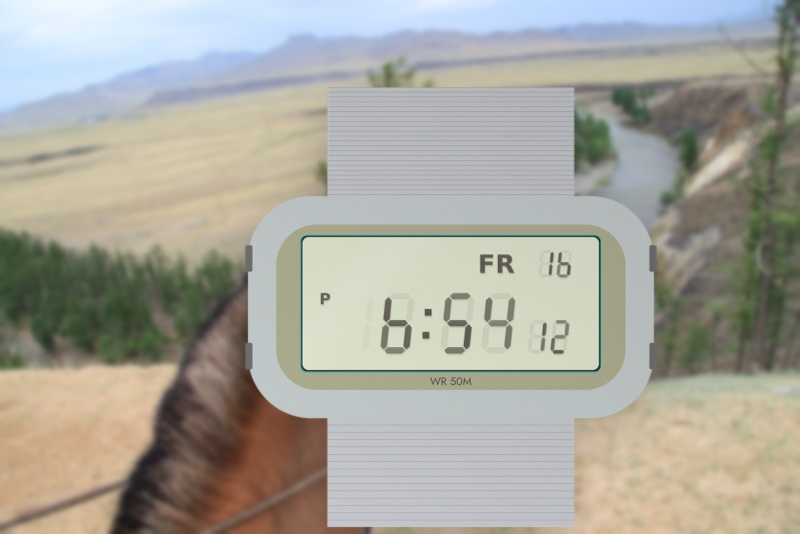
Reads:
{"hour": 6, "minute": 54, "second": 12}
